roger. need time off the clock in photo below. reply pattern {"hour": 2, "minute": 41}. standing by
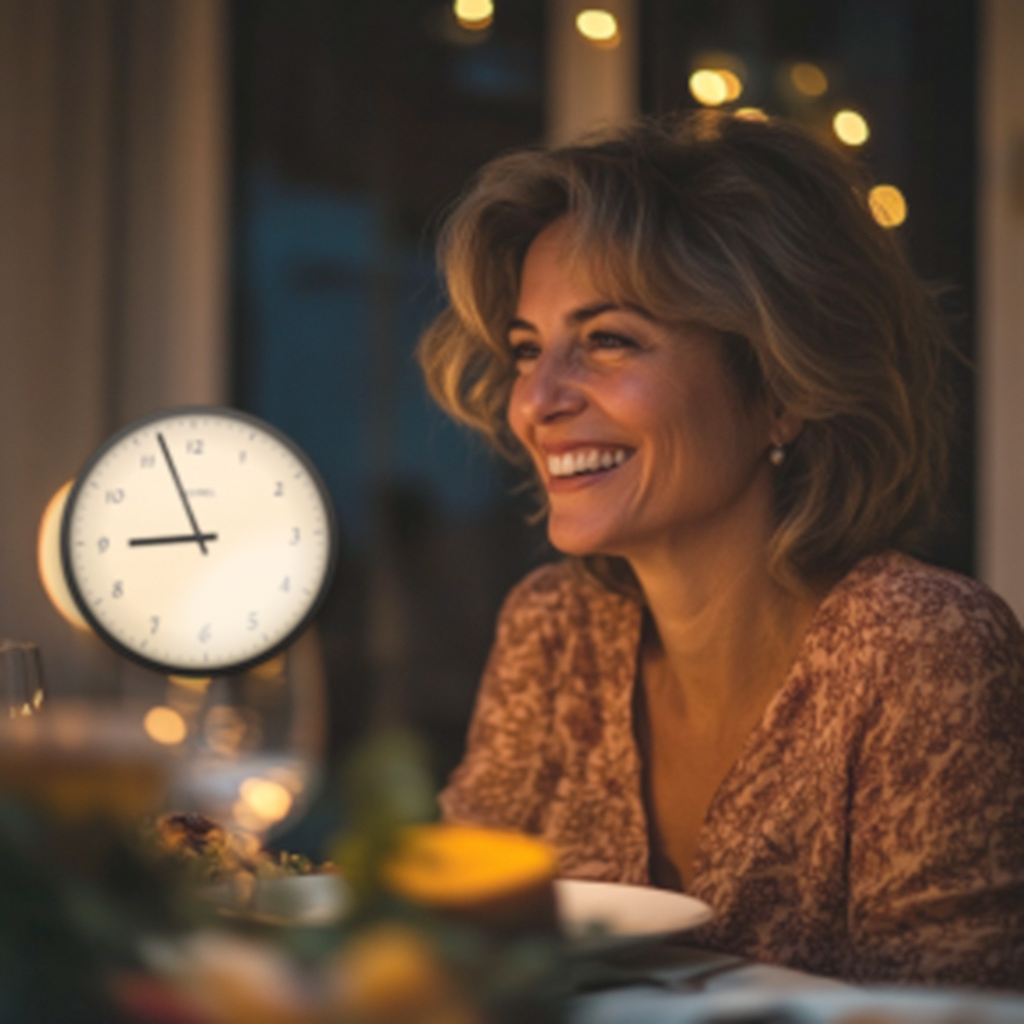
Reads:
{"hour": 8, "minute": 57}
